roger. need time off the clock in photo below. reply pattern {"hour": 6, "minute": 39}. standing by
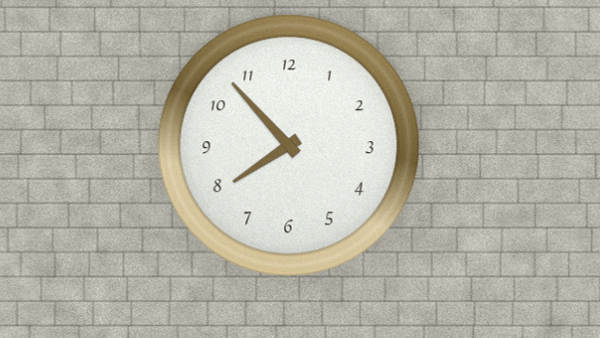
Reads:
{"hour": 7, "minute": 53}
